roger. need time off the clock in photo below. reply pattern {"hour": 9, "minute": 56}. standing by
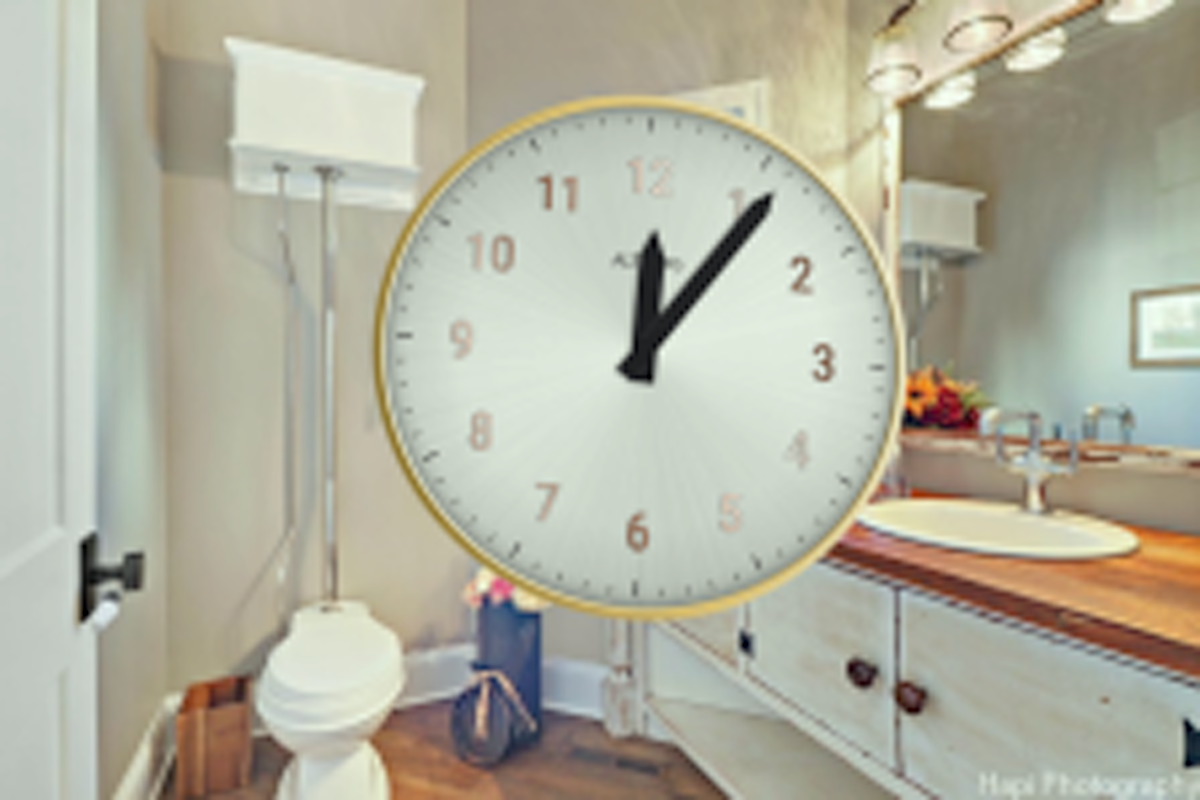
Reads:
{"hour": 12, "minute": 6}
